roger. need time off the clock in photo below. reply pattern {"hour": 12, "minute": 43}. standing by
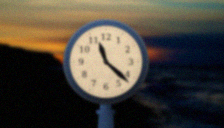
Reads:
{"hour": 11, "minute": 22}
